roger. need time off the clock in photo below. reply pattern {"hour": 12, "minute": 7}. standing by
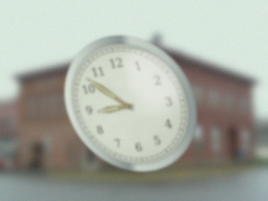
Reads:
{"hour": 8, "minute": 52}
